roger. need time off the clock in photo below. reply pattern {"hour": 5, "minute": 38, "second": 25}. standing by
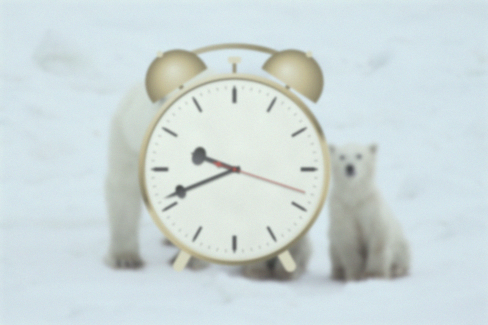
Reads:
{"hour": 9, "minute": 41, "second": 18}
